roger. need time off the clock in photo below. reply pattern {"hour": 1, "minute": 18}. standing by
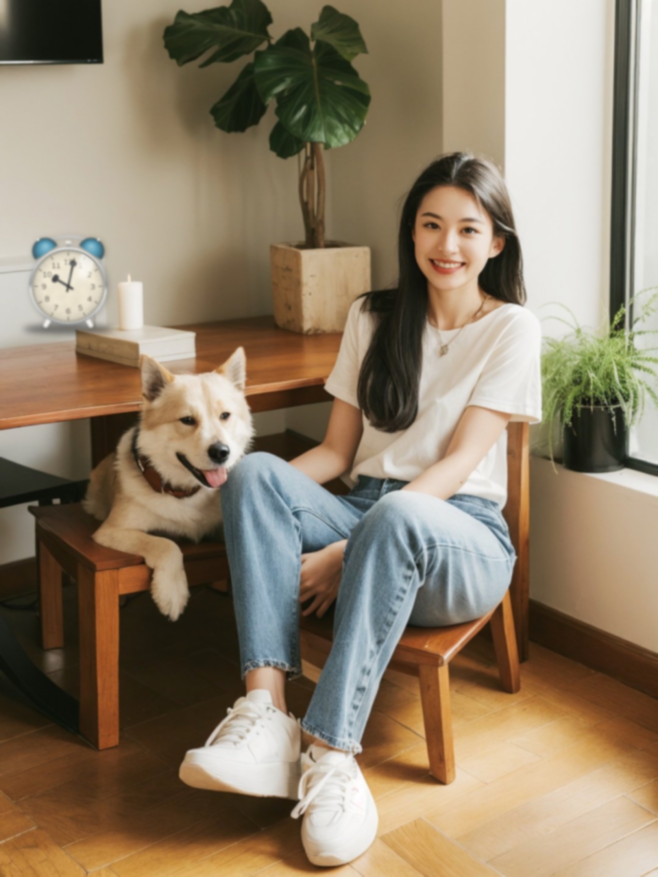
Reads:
{"hour": 10, "minute": 2}
